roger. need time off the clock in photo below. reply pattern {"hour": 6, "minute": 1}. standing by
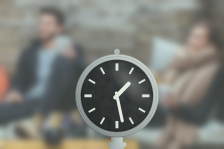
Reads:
{"hour": 1, "minute": 28}
